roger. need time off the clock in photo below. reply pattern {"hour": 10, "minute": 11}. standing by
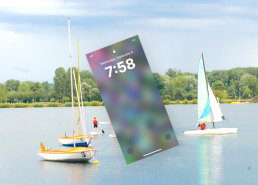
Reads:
{"hour": 7, "minute": 58}
